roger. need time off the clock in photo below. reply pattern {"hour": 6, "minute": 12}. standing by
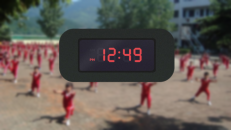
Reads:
{"hour": 12, "minute": 49}
